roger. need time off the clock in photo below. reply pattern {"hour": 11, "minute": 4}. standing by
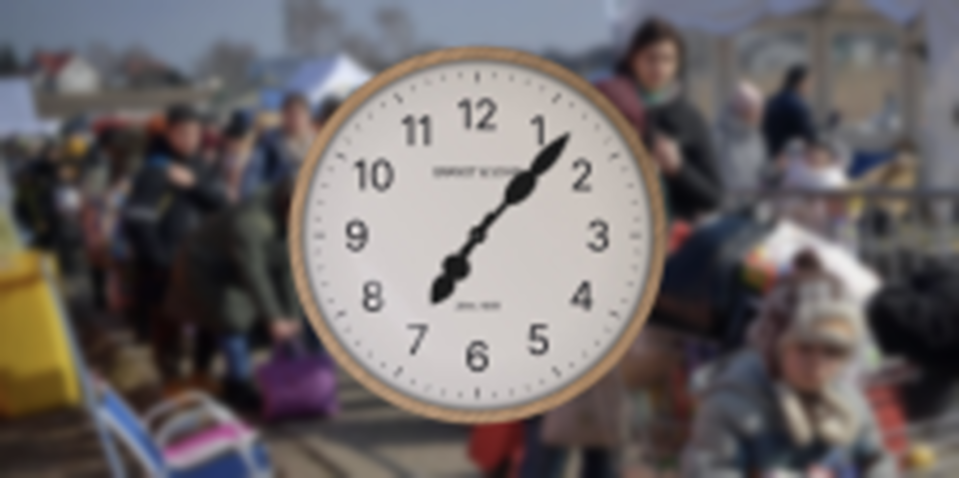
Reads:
{"hour": 7, "minute": 7}
